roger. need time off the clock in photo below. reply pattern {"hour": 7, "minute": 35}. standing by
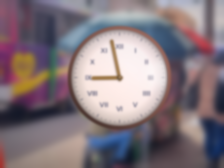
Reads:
{"hour": 8, "minute": 58}
